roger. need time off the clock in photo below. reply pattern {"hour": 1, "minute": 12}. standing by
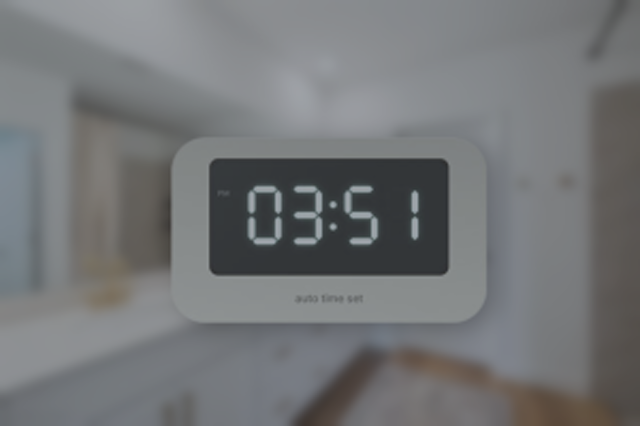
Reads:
{"hour": 3, "minute": 51}
